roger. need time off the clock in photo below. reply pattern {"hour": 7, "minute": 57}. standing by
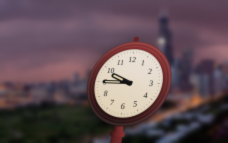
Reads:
{"hour": 9, "minute": 45}
